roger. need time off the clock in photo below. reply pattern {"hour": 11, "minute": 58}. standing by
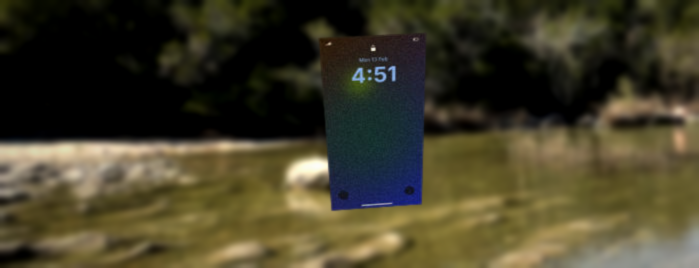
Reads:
{"hour": 4, "minute": 51}
